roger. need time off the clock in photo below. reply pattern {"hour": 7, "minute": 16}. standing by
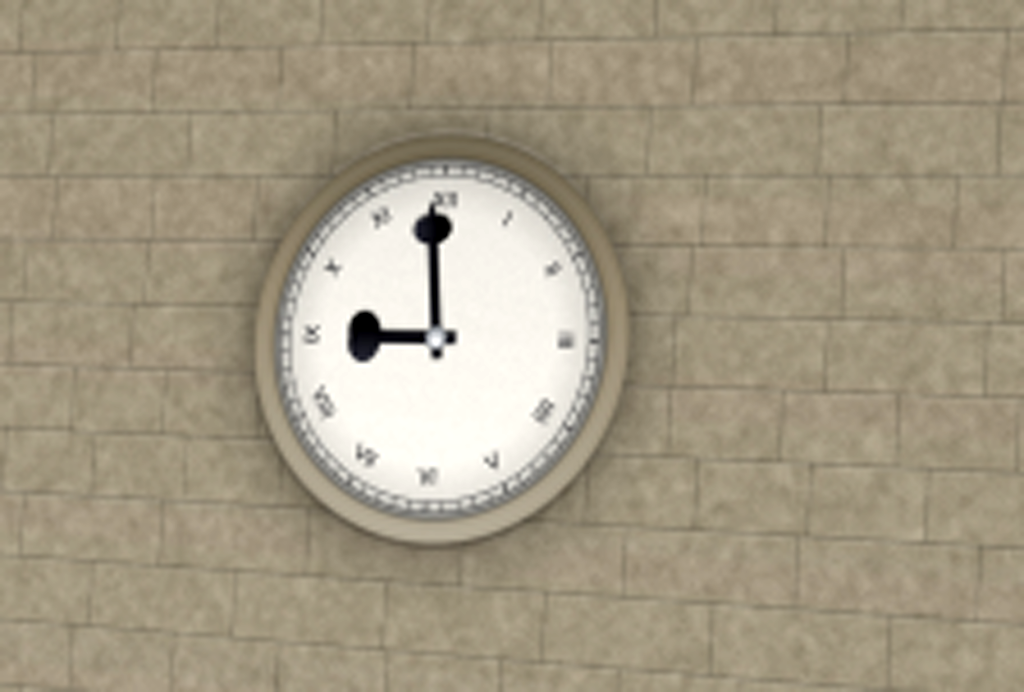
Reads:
{"hour": 8, "minute": 59}
